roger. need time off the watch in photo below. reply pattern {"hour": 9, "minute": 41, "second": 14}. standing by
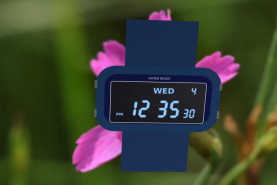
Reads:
{"hour": 12, "minute": 35, "second": 30}
